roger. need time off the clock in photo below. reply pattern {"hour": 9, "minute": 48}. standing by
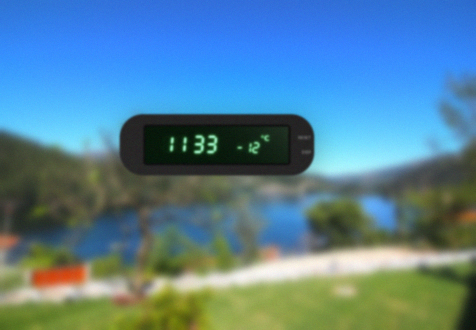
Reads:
{"hour": 11, "minute": 33}
